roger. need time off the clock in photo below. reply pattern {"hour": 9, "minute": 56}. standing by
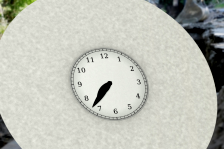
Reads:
{"hour": 7, "minute": 37}
